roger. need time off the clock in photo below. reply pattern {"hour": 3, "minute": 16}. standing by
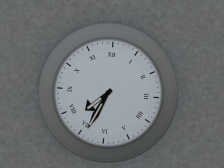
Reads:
{"hour": 7, "minute": 34}
